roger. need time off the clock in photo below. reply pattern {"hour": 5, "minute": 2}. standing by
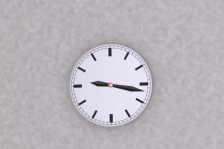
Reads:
{"hour": 9, "minute": 17}
